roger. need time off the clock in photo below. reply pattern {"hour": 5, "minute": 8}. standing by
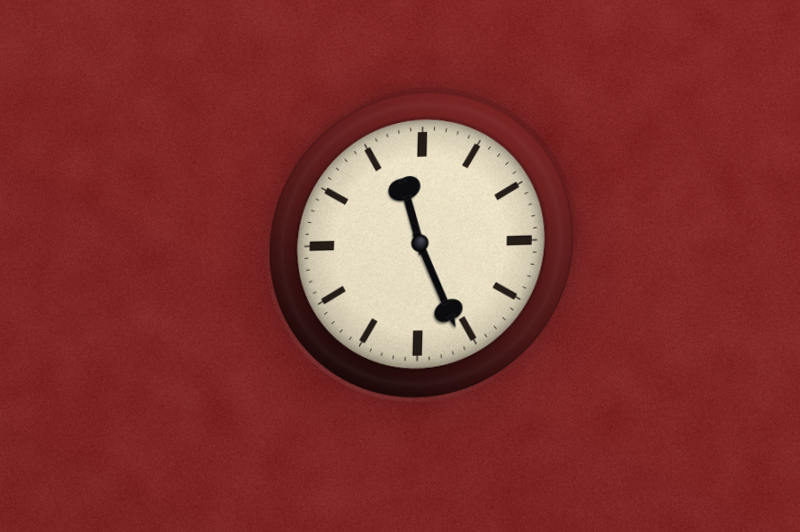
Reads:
{"hour": 11, "minute": 26}
